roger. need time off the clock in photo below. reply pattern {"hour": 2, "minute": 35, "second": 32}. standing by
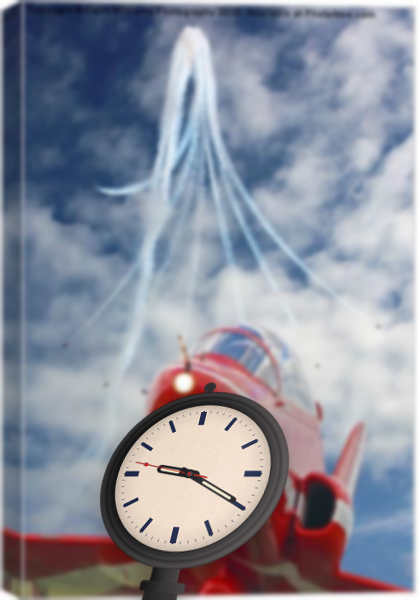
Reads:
{"hour": 9, "minute": 19, "second": 47}
